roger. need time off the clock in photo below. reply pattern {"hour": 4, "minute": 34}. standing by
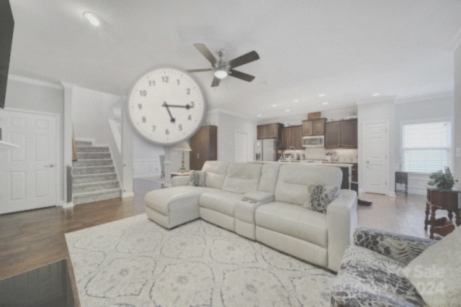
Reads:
{"hour": 5, "minute": 16}
